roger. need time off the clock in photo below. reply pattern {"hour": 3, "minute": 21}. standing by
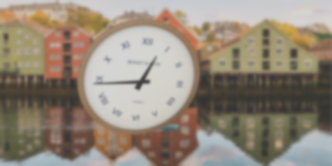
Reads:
{"hour": 12, "minute": 44}
